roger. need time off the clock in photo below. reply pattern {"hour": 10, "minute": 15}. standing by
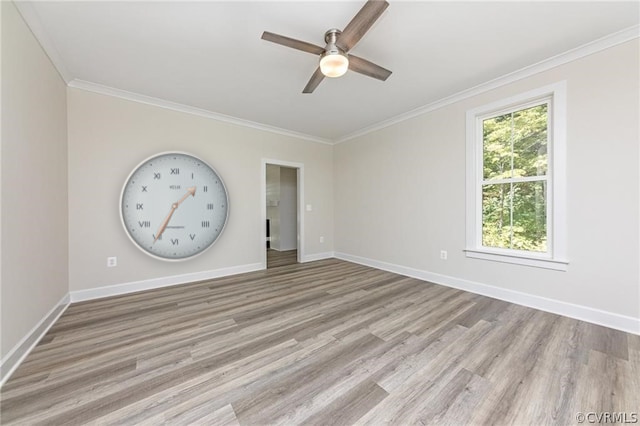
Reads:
{"hour": 1, "minute": 35}
